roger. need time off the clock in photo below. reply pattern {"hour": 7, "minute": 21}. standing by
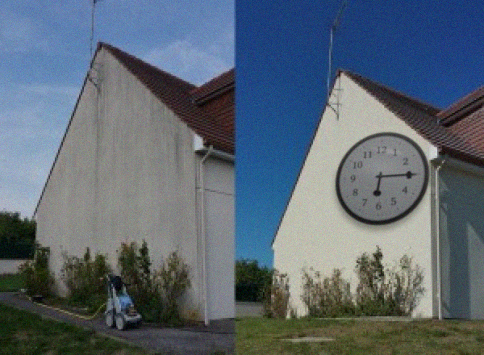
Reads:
{"hour": 6, "minute": 15}
